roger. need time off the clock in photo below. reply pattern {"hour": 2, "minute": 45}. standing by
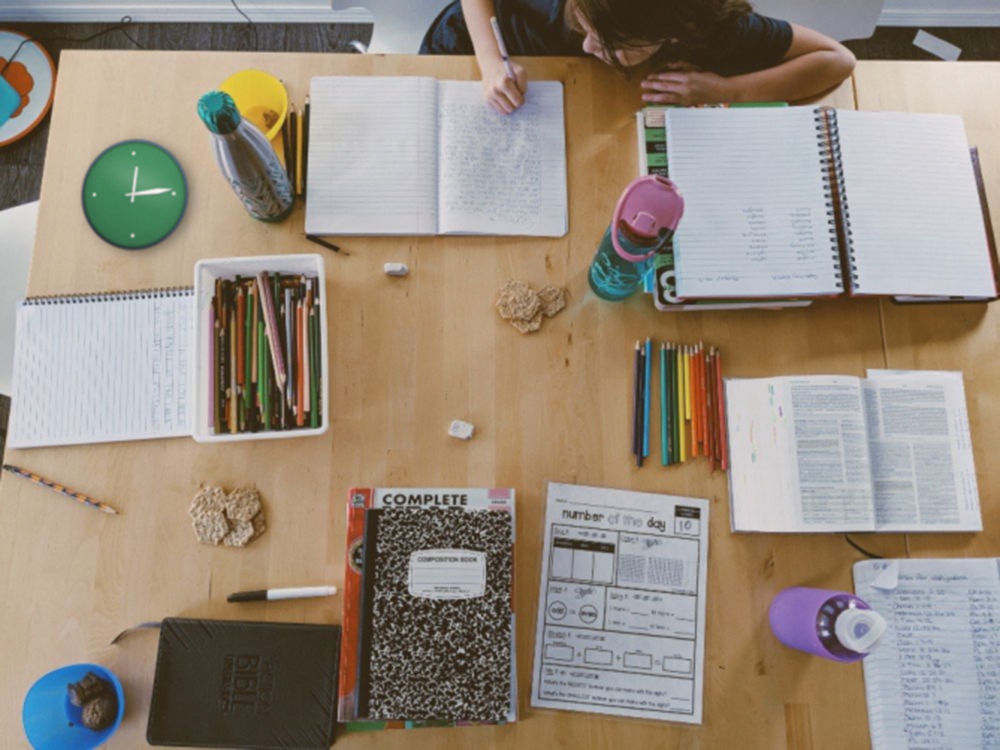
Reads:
{"hour": 12, "minute": 14}
